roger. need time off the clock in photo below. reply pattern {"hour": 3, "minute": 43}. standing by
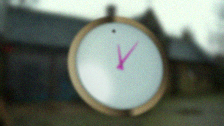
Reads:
{"hour": 12, "minute": 8}
